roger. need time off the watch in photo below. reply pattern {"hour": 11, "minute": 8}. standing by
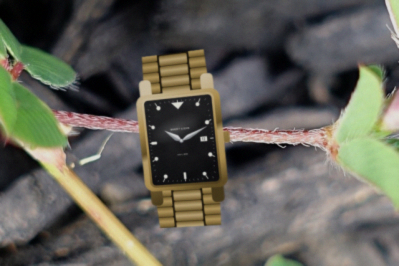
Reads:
{"hour": 10, "minute": 11}
